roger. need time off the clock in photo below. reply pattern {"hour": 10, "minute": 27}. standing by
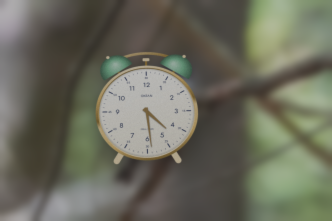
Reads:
{"hour": 4, "minute": 29}
